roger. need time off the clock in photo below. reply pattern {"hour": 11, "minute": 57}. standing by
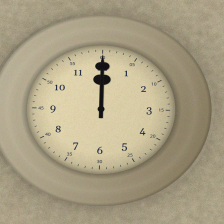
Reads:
{"hour": 12, "minute": 0}
